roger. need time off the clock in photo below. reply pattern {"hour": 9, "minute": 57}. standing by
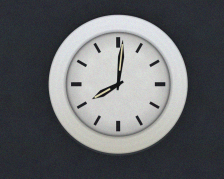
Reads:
{"hour": 8, "minute": 1}
